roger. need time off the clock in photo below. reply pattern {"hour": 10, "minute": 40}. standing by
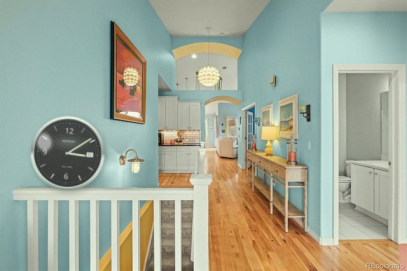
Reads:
{"hour": 3, "minute": 9}
